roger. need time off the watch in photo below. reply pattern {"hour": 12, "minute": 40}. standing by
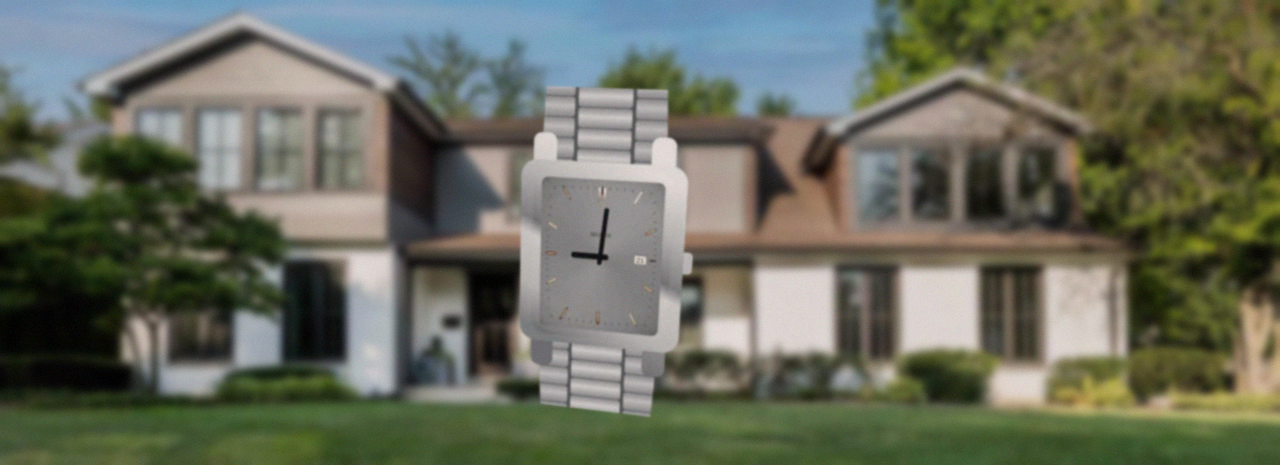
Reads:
{"hour": 9, "minute": 1}
